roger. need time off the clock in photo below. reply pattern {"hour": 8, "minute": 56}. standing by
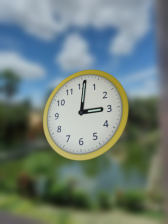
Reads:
{"hour": 3, "minute": 1}
